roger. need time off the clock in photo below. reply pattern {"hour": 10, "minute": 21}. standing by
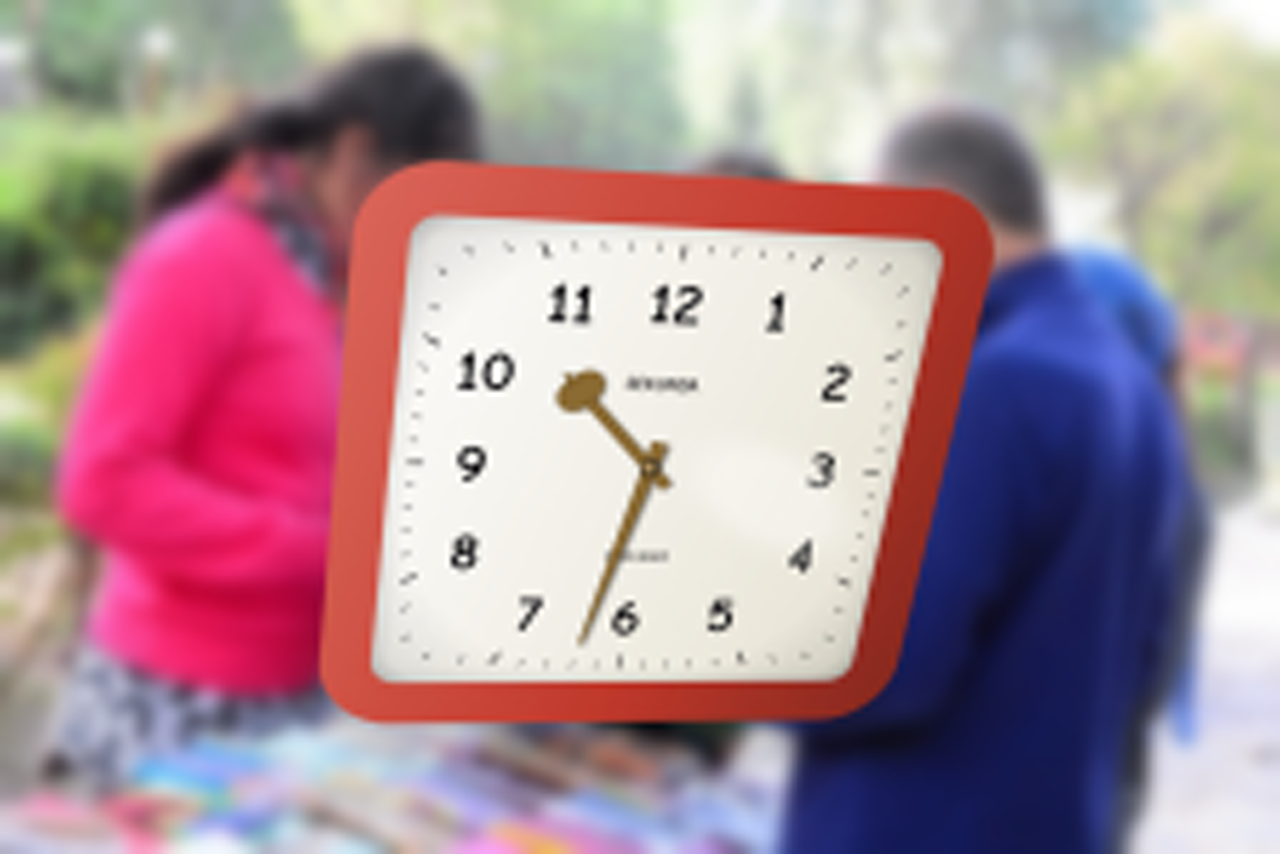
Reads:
{"hour": 10, "minute": 32}
